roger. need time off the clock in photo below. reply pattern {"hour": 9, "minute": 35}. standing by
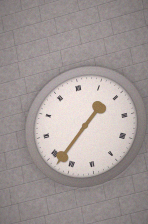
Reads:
{"hour": 1, "minute": 38}
